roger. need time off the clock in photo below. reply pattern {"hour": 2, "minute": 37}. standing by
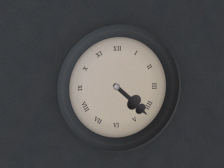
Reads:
{"hour": 4, "minute": 22}
